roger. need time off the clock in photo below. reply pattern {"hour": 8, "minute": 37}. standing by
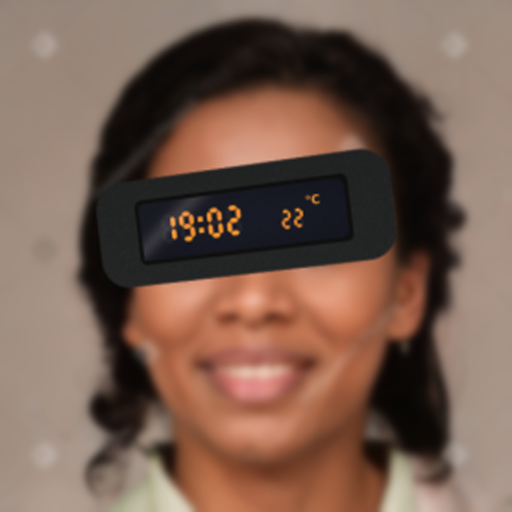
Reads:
{"hour": 19, "minute": 2}
